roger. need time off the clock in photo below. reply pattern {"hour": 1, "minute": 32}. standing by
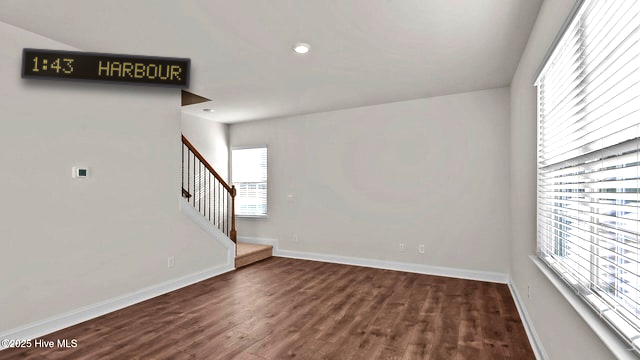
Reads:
{"hour": 1, "minute": 43}
